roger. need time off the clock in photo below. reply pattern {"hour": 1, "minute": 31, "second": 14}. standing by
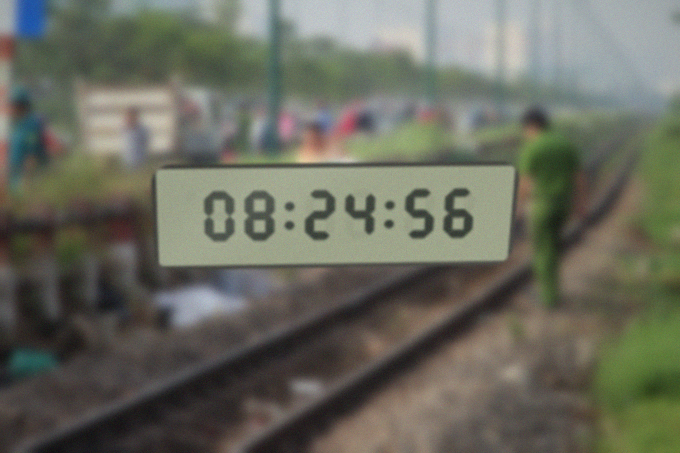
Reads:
{"hour": 8, "minute": 24, "second": 56}
